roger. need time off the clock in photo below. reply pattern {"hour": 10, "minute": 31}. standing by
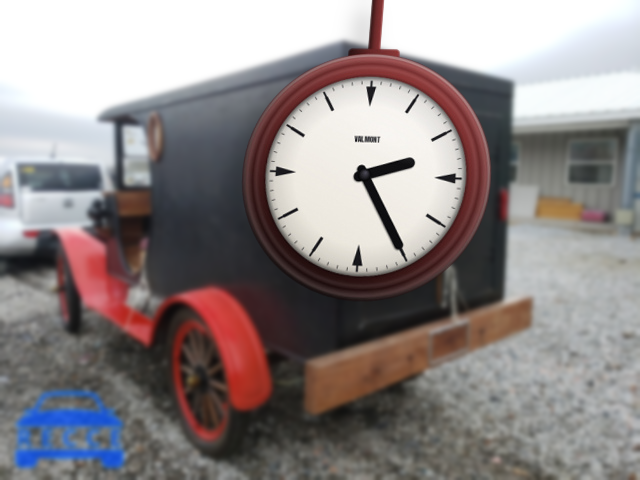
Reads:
{"hour": 2, "minute": 25}
